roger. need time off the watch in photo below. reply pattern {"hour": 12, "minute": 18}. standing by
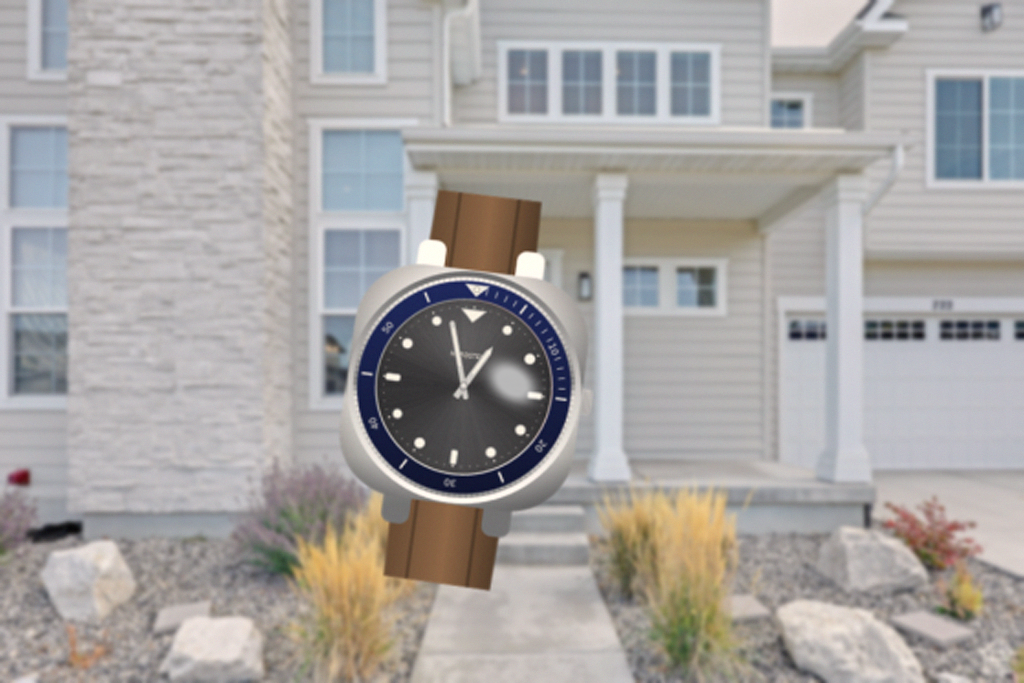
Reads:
{"hour": 12, "minute": 57}
